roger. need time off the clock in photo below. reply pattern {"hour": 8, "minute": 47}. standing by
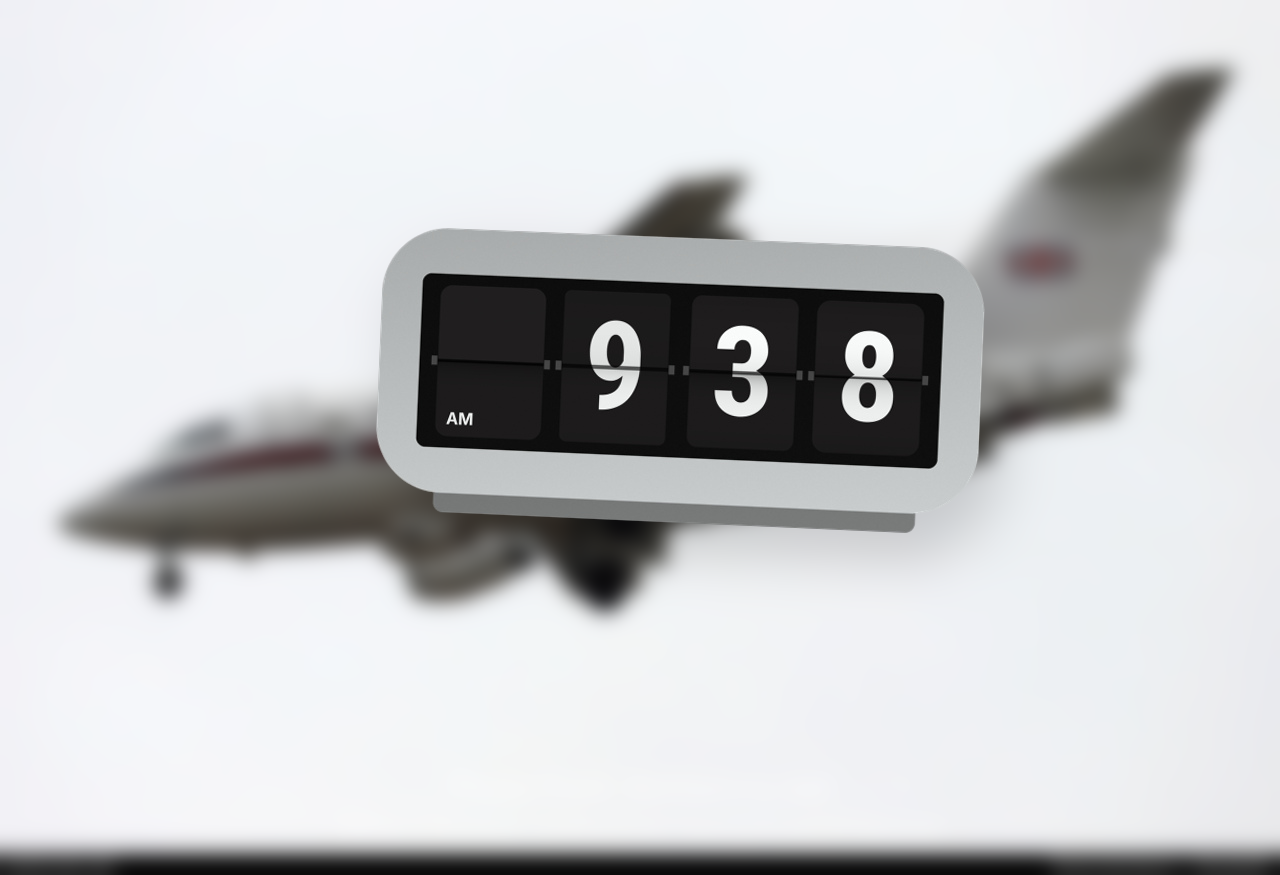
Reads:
{"hour": 9, "minute": 38}
